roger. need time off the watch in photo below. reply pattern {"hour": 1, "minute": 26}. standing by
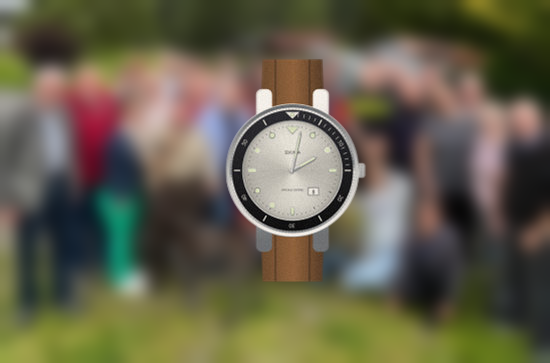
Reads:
{"hour": 2, "minute": 2}
